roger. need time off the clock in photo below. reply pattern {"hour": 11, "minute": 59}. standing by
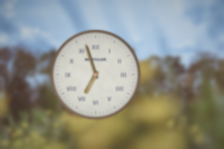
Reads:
{"hour": 6, "minute": 57}
